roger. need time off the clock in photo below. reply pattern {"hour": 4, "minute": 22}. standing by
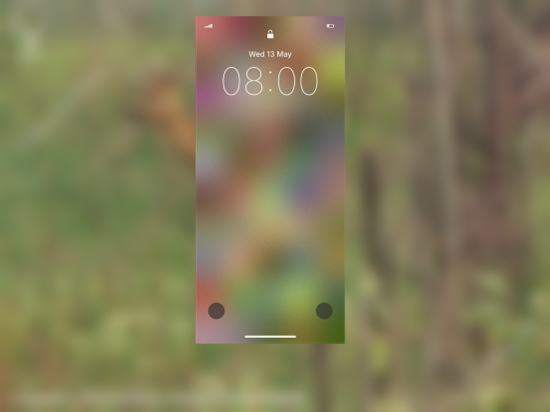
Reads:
{"hour": 8, "minute": 0}
